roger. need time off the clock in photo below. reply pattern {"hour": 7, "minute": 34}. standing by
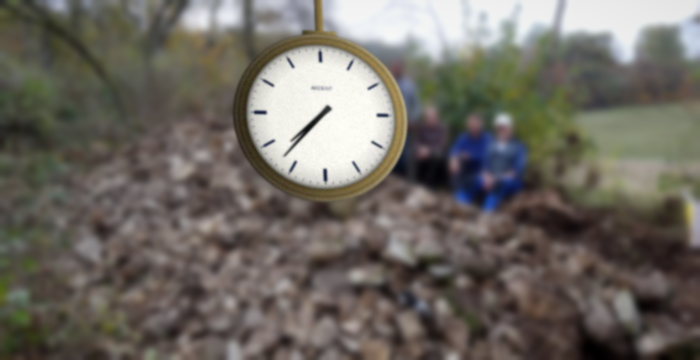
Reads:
{"hour": 7, "minute": 37}
